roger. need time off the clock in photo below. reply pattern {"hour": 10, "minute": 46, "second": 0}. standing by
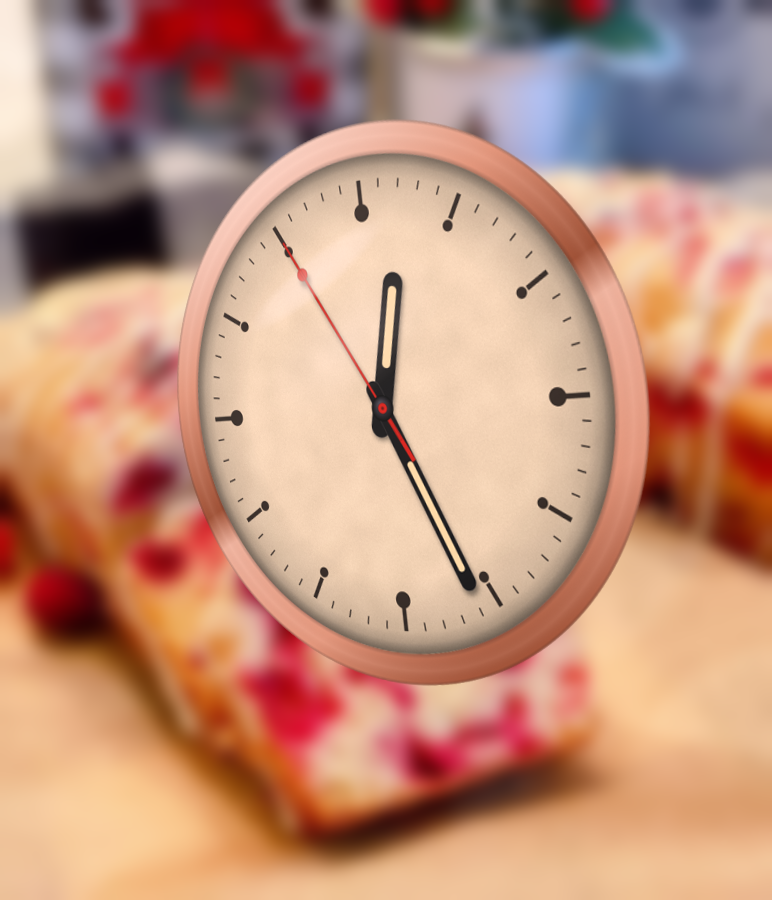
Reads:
{"hour": 12, "minute": 25, "second": 55}
